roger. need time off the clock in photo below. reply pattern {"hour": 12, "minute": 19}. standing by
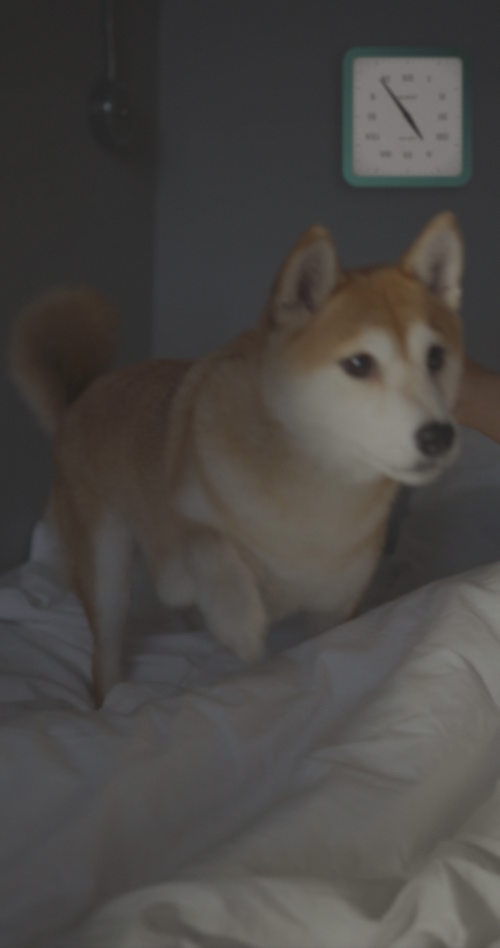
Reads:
{"hour": 4, "minute": 54}
